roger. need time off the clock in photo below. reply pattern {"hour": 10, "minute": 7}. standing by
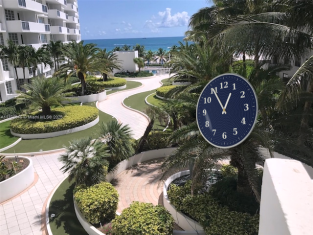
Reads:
{"hour": 12, "minute": 55}
